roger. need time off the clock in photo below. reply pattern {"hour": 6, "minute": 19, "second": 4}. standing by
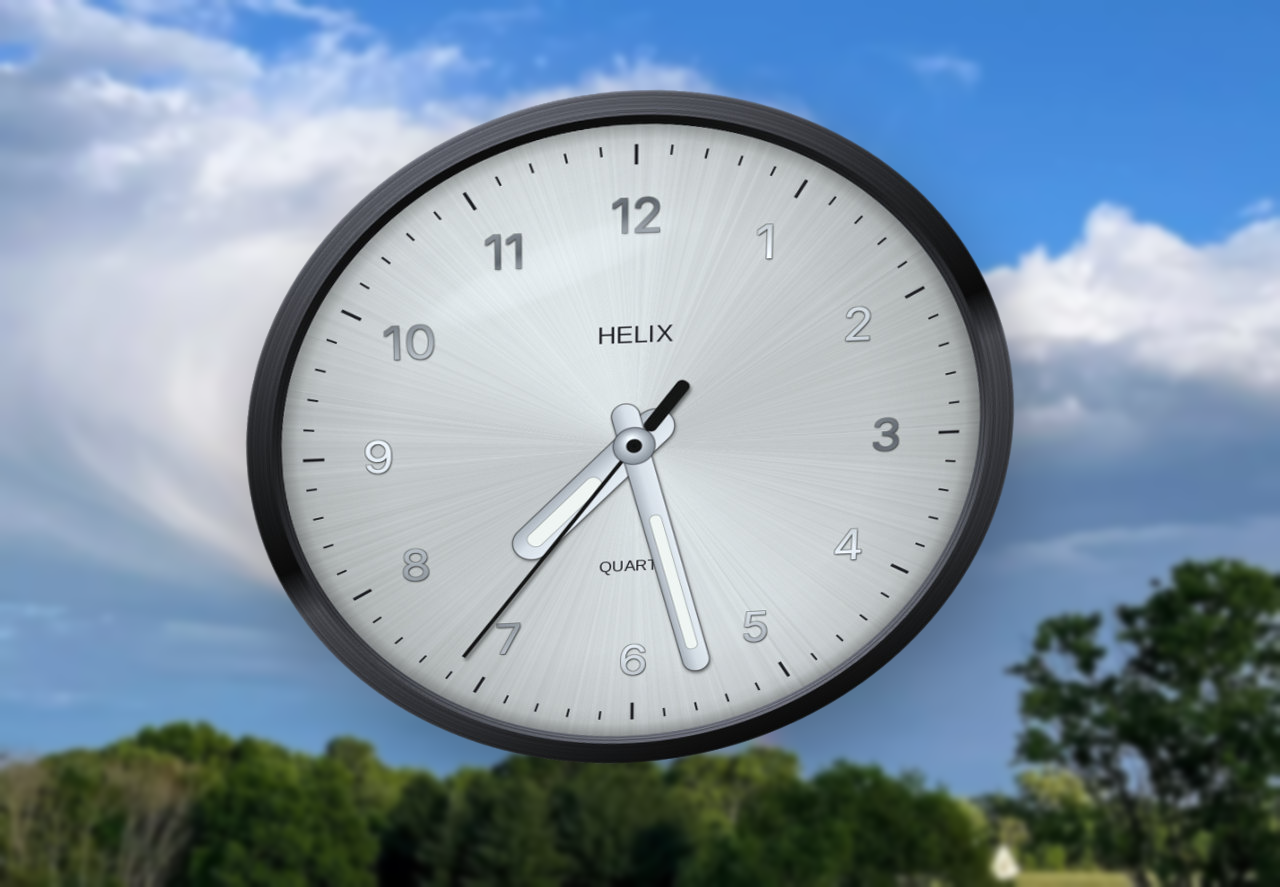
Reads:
{"hour": 7, "minute": 27, "second": 36}
